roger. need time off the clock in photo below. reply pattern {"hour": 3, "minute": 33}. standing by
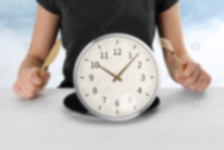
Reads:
{"hour": 10, "minute": 7}
